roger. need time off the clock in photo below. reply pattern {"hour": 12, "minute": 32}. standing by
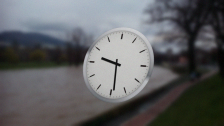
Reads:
{"hour": 9, "minute": 29}
